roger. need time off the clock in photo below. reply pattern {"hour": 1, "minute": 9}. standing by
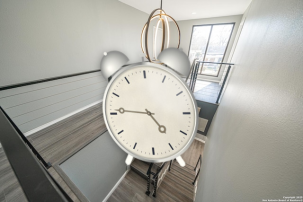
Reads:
{"hour": 4, "minute": 46}
